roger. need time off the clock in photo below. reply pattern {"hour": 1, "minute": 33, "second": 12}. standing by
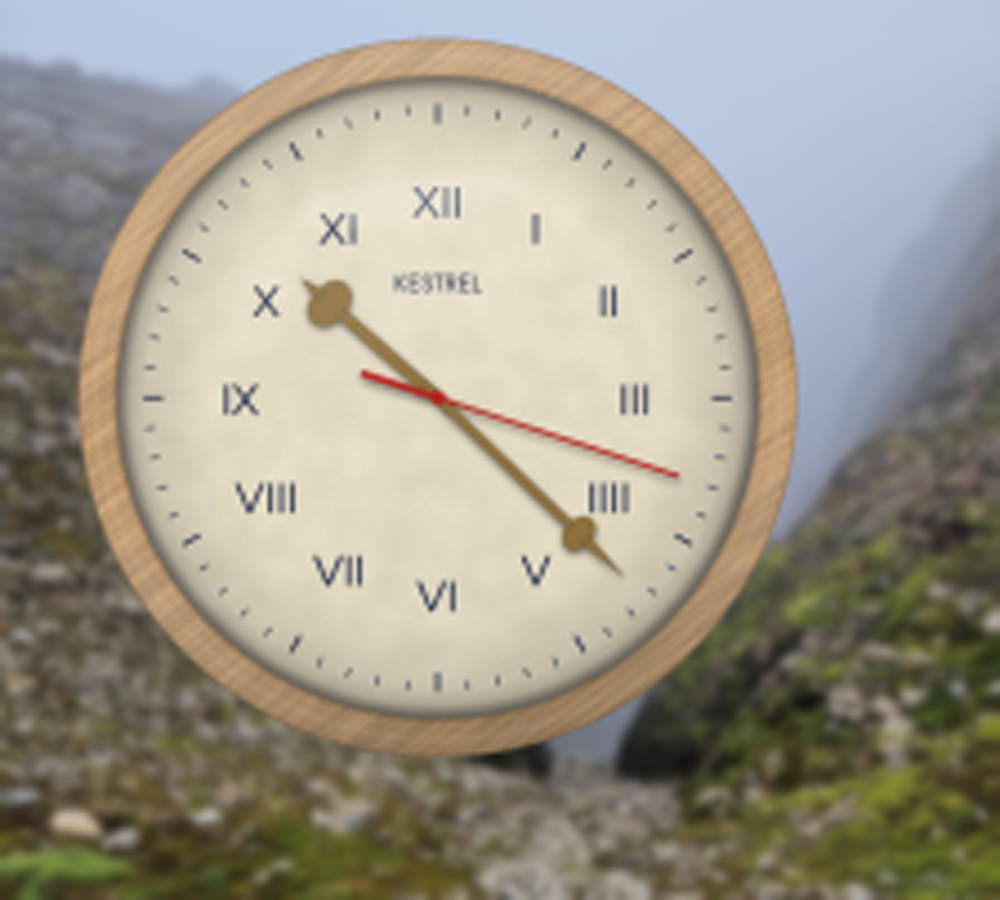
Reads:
{"hour": 10, "minute": 22, "second": 18}
